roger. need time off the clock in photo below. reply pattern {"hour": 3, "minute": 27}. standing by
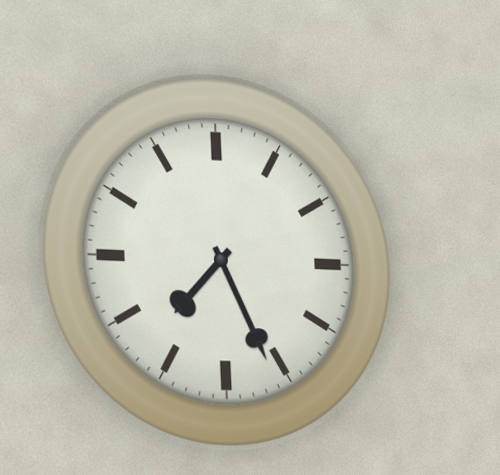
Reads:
{"hour": 7, "minute": 26}
